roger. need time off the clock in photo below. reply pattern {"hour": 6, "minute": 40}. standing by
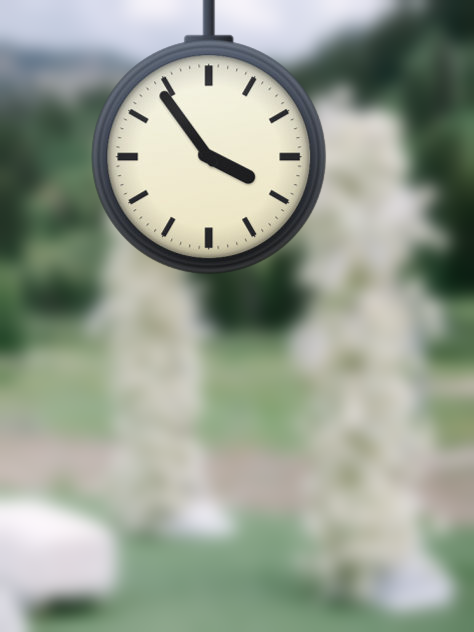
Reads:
{"hour": 3, "minute": 54}
